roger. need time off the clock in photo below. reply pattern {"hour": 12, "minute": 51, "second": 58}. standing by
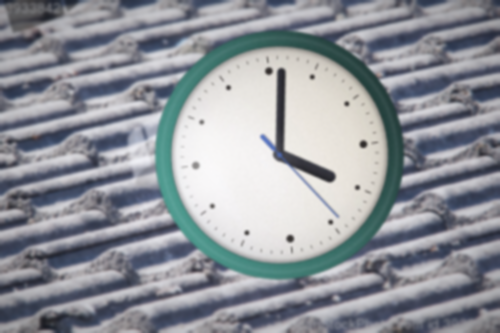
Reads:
{"hour": 4, "minute": 1, "second": 24}
